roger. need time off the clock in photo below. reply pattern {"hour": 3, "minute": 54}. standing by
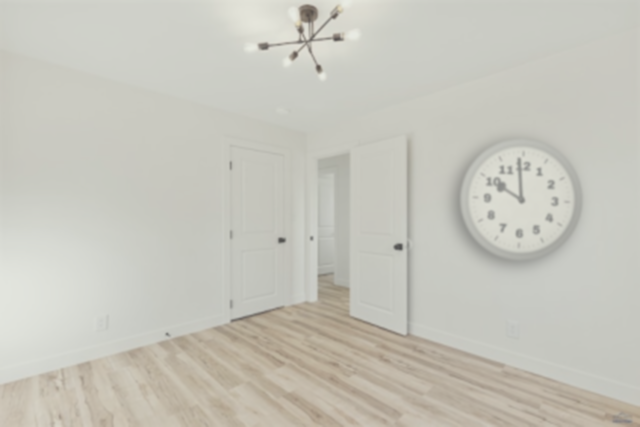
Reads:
{"hour": 9, "minute": 59}
